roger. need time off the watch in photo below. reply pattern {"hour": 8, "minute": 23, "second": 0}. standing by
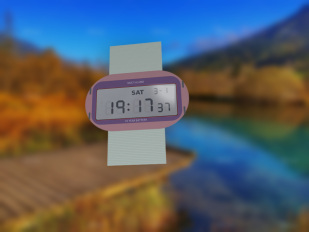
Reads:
{"hour": 19, "minute": 17, "second": 37}
